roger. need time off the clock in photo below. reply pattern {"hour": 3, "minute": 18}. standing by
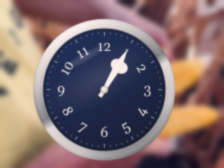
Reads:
{"hour": 1, "minute": 5}
